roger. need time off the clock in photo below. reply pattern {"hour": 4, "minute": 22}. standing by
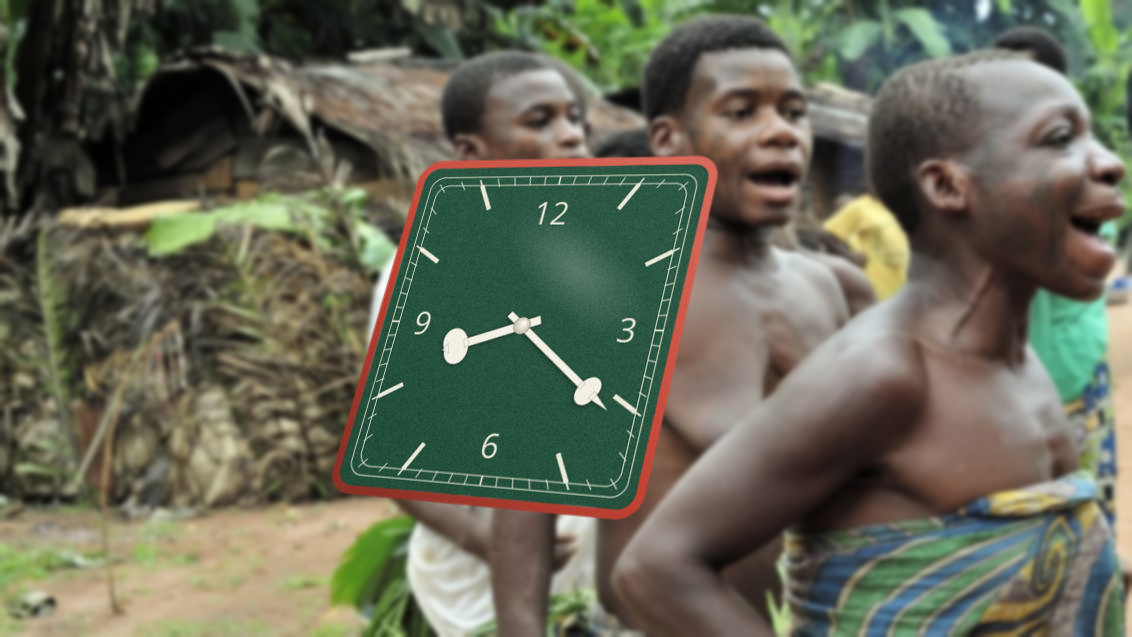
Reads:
{"hour": 8, "minute": 21}
